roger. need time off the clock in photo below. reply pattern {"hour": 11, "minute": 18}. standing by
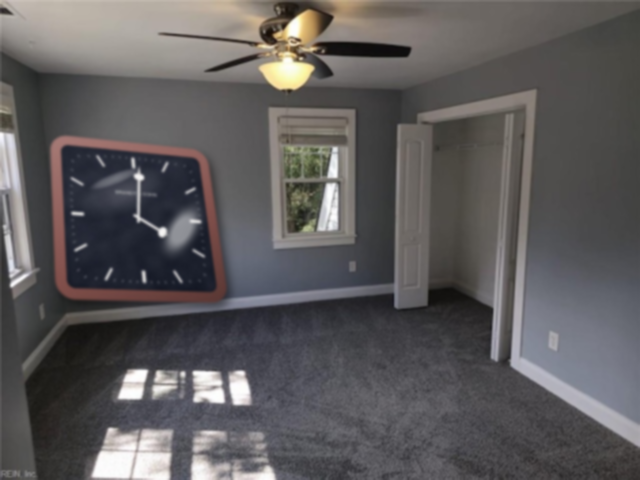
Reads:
{"hour": 4, "minute": 1}
